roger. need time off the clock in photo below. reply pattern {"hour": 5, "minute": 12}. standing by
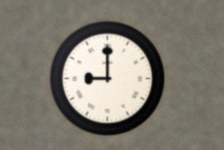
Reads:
{"hour": 9, "minute": 0}
